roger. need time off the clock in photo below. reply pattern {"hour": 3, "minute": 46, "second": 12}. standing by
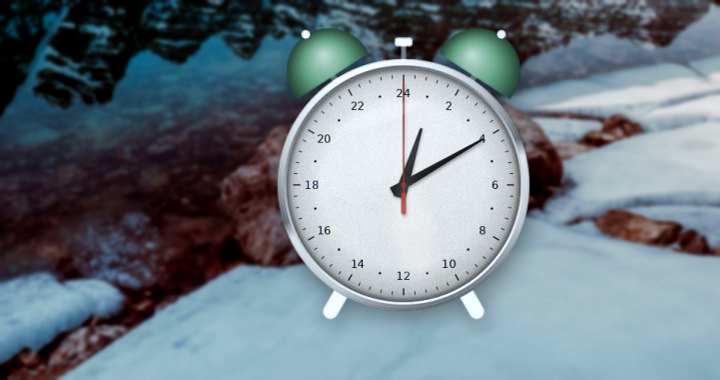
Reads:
{"hour": 1, "minute": 10, "second": 0}
